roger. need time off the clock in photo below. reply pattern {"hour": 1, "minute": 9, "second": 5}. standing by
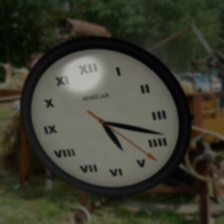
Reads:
{"hour": 5, "minute": 18, "second": 23}
